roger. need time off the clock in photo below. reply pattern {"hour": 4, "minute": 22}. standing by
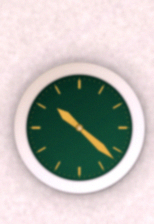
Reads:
{"hour": 10, "minute": 22}
